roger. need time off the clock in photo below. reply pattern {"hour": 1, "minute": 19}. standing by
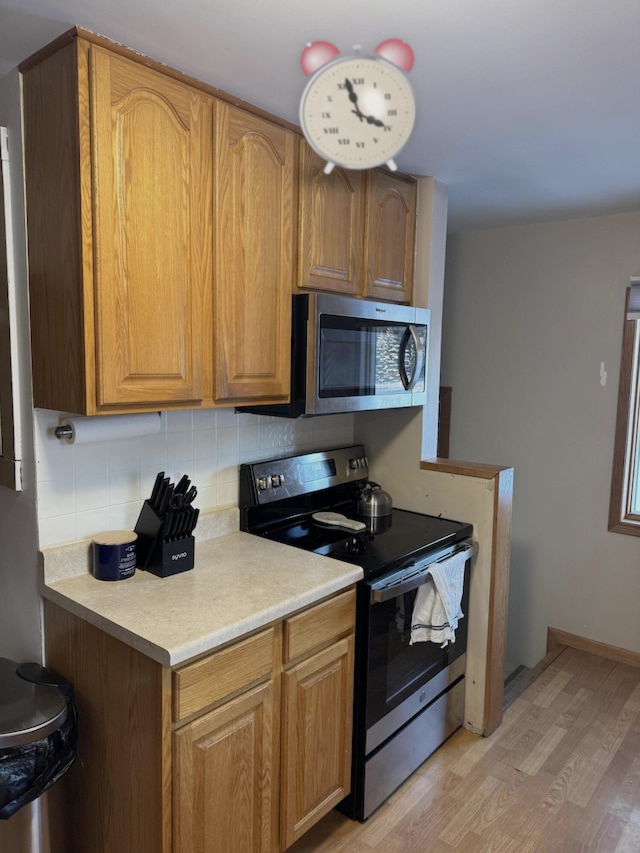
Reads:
{"hour": 3, "minute": 57}
